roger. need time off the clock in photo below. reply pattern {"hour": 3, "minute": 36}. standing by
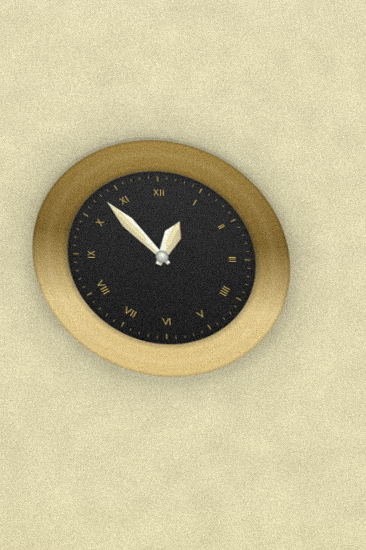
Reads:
{"hour": 12, "minute": 53}
